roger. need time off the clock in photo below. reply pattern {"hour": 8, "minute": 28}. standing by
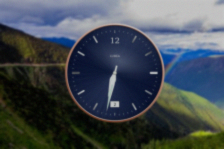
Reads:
{"hour": 6, "minute": 32}
